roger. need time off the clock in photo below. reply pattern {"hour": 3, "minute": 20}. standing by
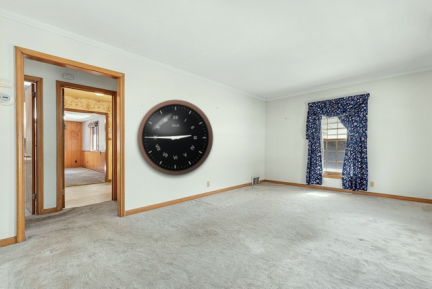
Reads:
{"hour": 2, "minute": 45}
